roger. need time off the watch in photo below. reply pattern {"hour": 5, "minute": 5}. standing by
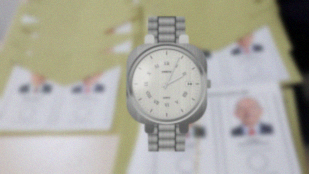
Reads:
{"hour": 2, "minute": 4}
